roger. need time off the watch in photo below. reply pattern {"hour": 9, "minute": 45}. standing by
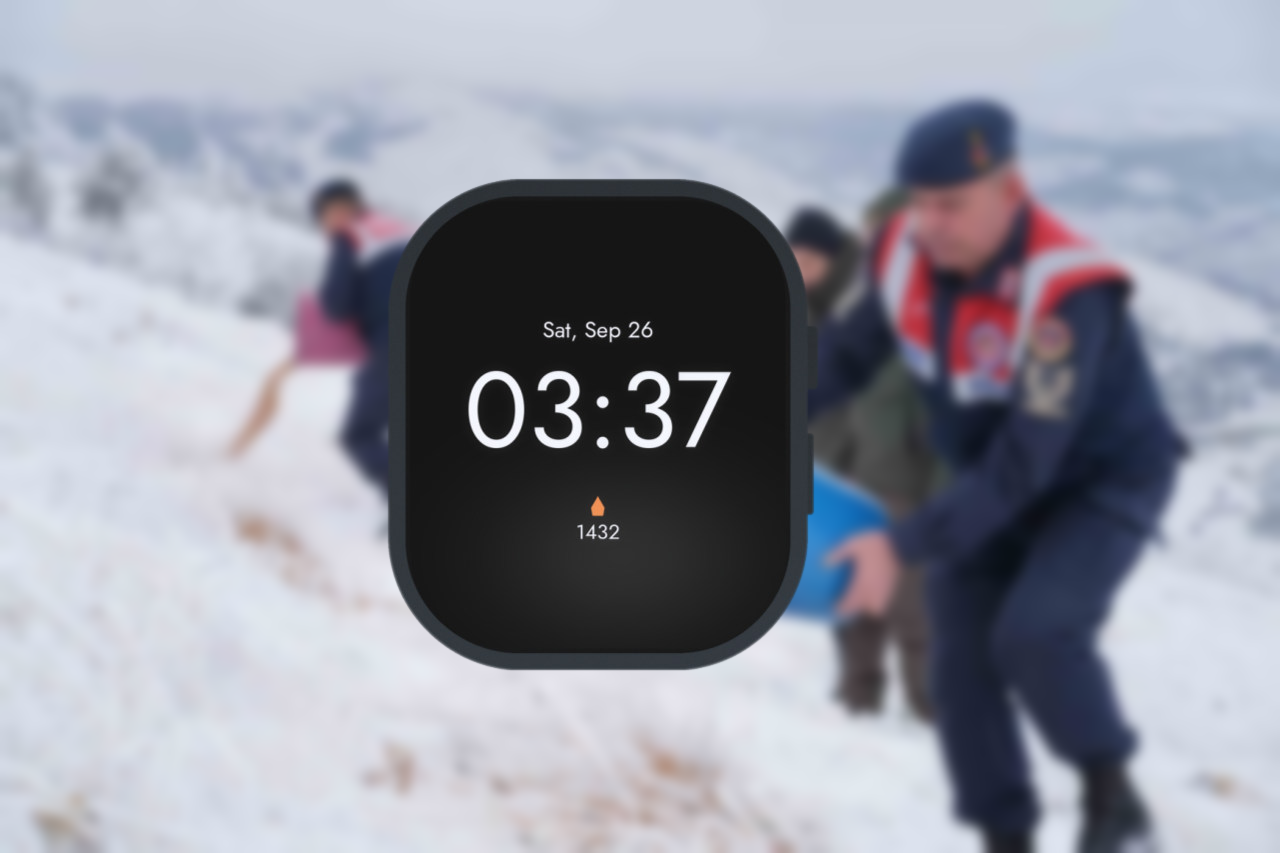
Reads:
{"hour": 3, "minute": 37}
